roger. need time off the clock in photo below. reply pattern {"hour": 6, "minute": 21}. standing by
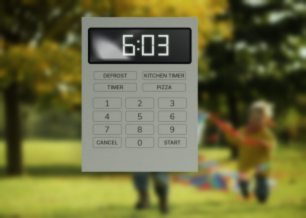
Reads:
{"hour": 6, "minute": 3}
